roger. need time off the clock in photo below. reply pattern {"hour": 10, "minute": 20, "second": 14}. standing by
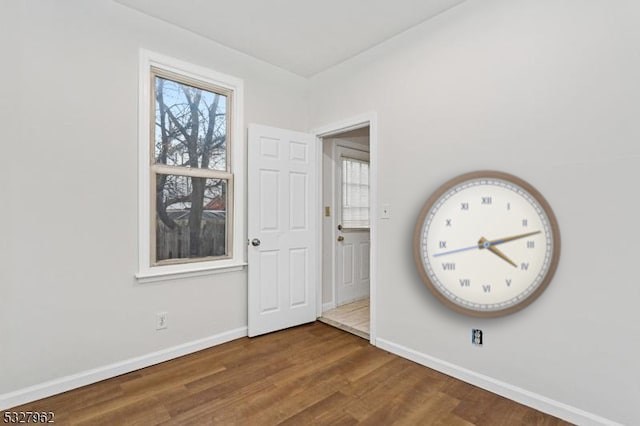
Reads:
{"hour": 4, "minute": 12, "second": 43}
